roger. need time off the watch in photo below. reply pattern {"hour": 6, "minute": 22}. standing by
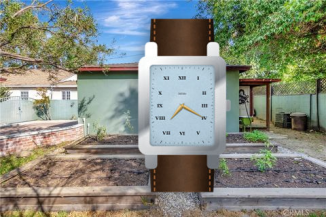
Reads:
{"hour": 7, "minute": 20}
